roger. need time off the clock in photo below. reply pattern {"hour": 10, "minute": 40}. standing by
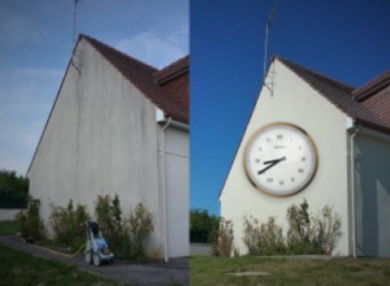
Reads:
{"hour": 8, "minute": 40}
